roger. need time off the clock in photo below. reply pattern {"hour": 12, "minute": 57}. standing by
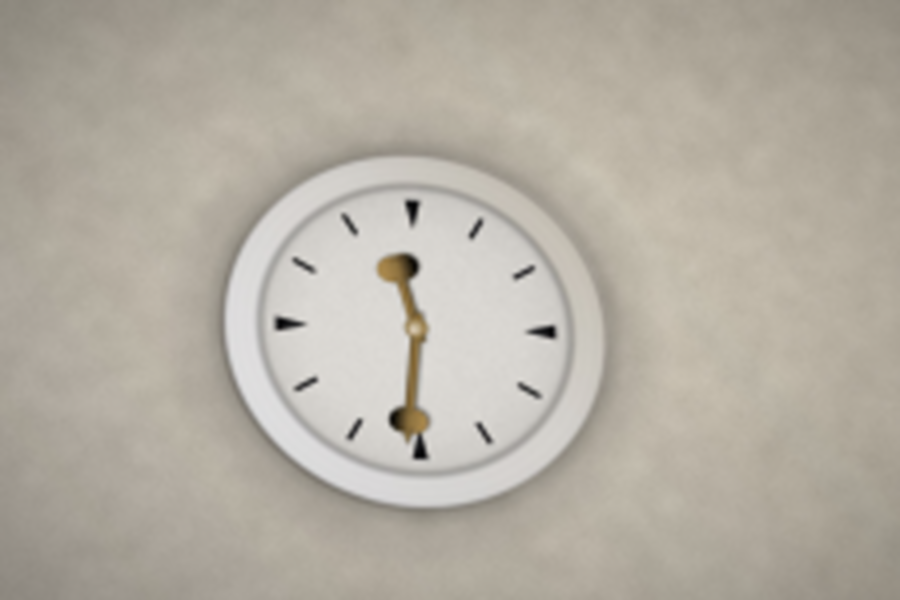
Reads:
{"hour": 11, "minute": 31}
